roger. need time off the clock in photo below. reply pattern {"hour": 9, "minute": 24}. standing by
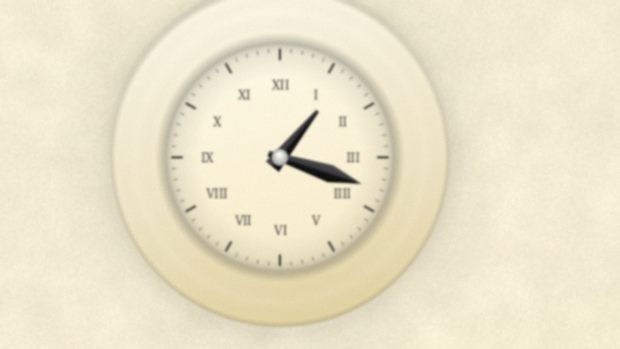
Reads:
{"hour": 1, "minute": 18}
